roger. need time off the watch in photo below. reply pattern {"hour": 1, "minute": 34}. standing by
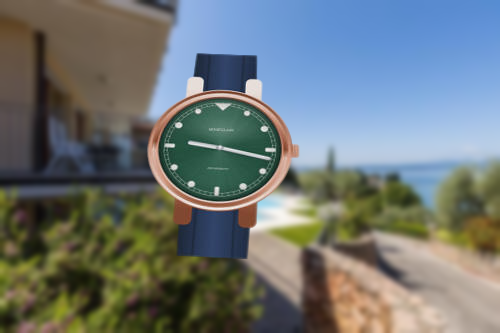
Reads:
{"hour": 9, "minute": 17}
